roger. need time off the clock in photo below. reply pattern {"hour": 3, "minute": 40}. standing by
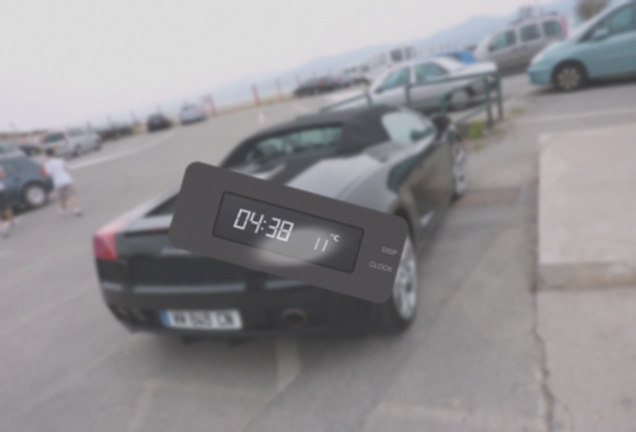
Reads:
{"hour": 4, "minute": 38}
